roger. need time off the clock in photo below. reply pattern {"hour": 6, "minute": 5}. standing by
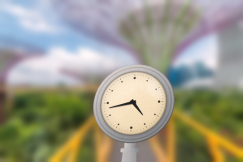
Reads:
{"hour": 4, "minute": 43}
